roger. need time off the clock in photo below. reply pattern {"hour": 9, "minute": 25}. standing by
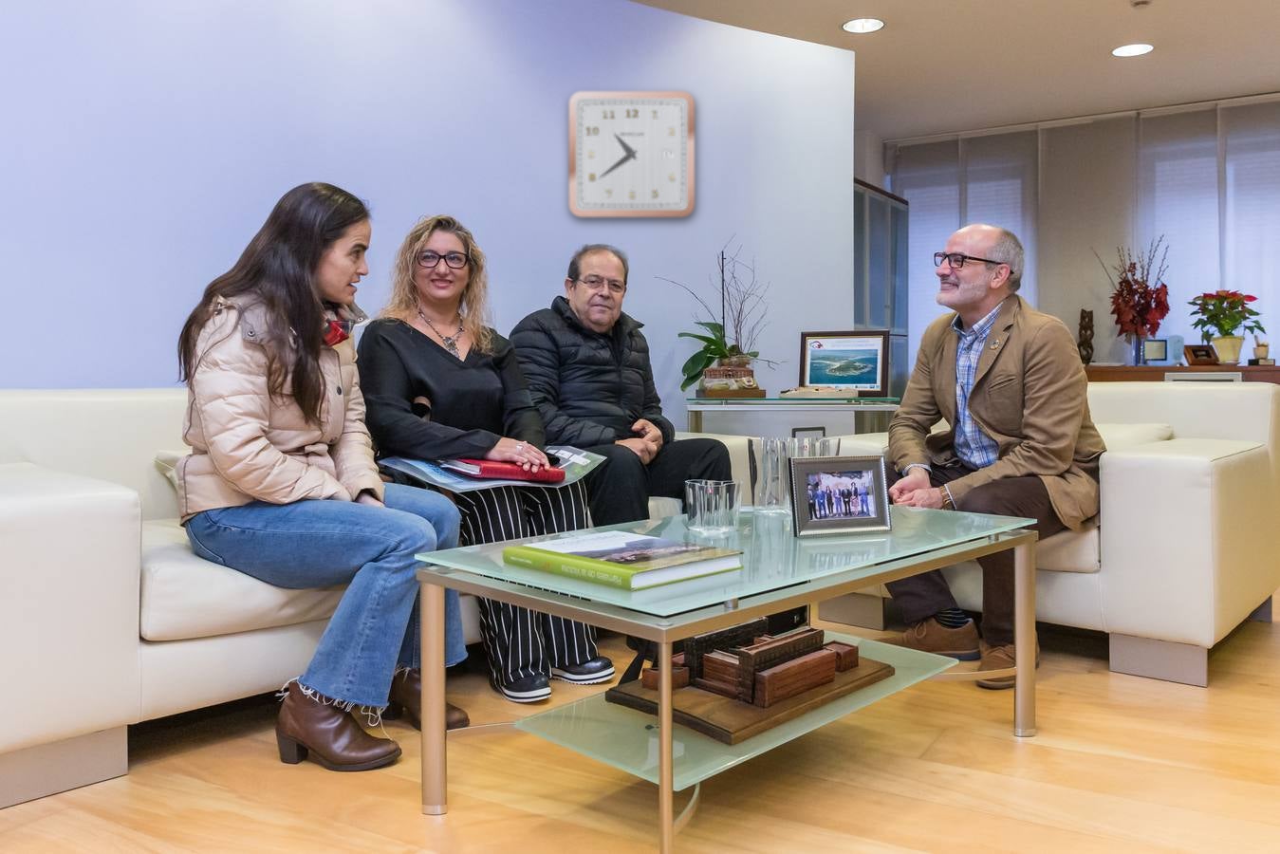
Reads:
{"hour": 10, "minute": 39}
